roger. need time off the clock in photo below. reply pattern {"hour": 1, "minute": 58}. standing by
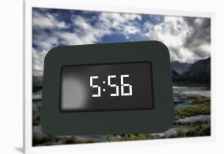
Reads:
{"hour": 5, "minute": 56}
